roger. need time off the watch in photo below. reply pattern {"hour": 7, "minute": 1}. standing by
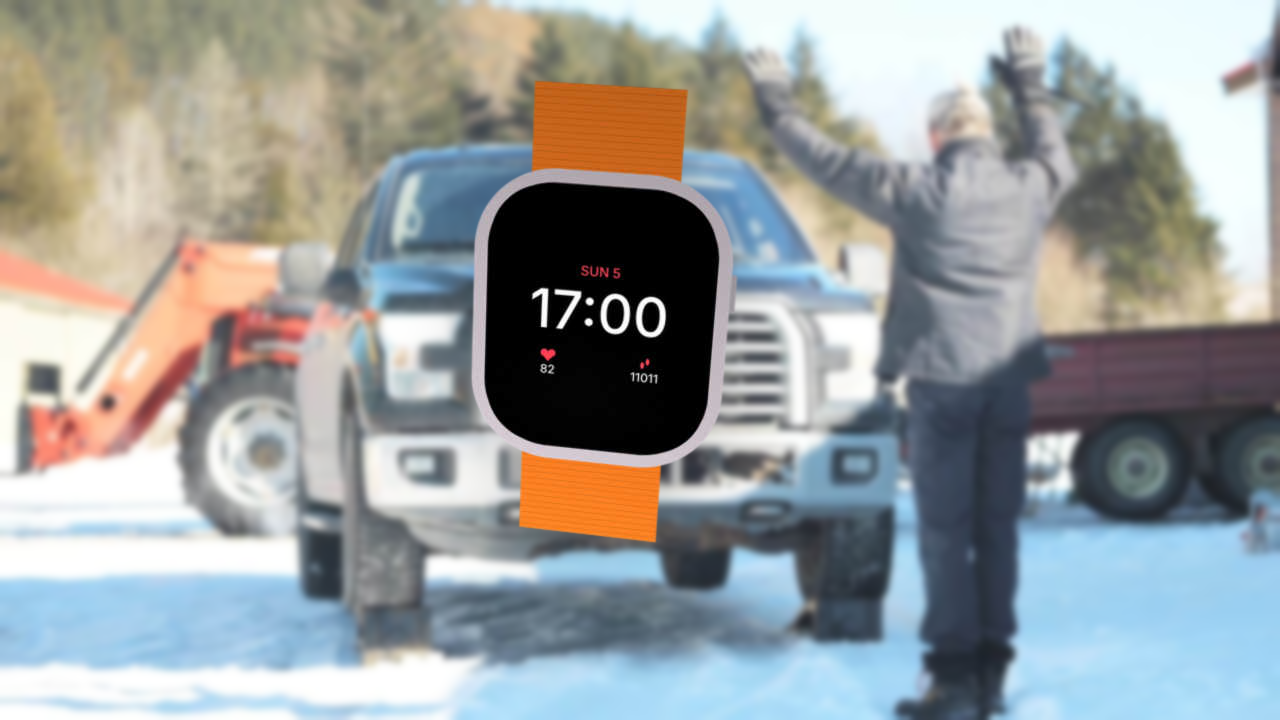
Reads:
{"hour": 17, "minute": 0}
